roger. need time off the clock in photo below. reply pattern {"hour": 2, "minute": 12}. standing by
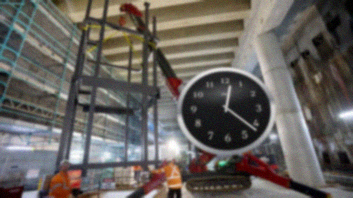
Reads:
{"hour": 12, "minute": 22}
